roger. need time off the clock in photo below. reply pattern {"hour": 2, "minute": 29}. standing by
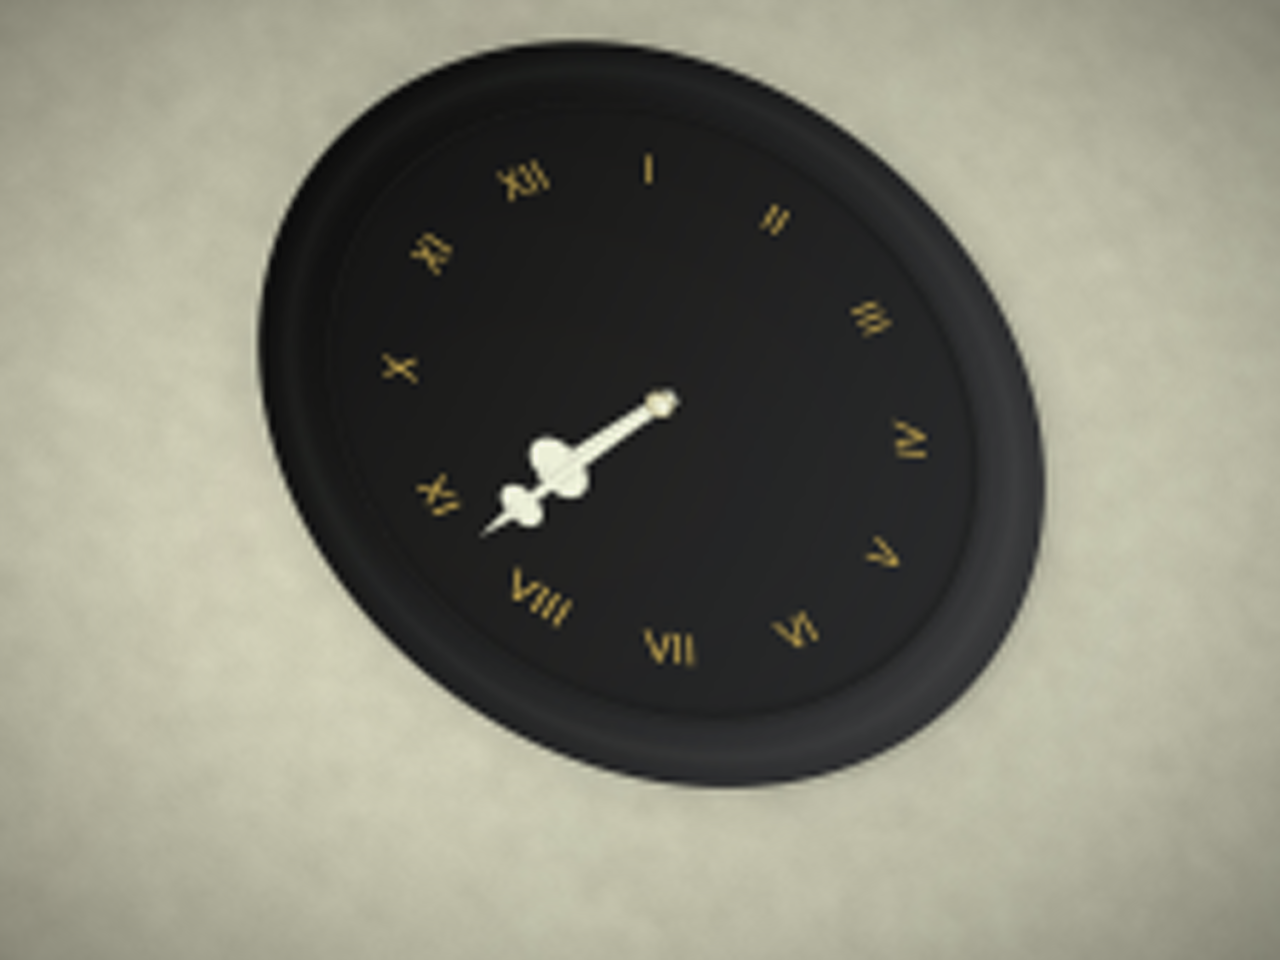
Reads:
{"hour": 8, "minute": 43}
